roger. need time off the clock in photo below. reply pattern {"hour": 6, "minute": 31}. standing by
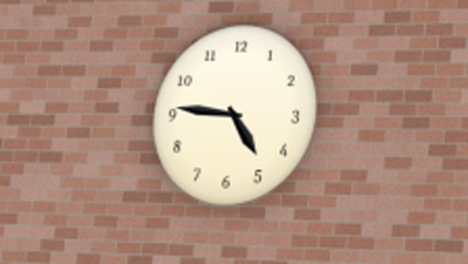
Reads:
{"hour": 4, "minute": 46}
